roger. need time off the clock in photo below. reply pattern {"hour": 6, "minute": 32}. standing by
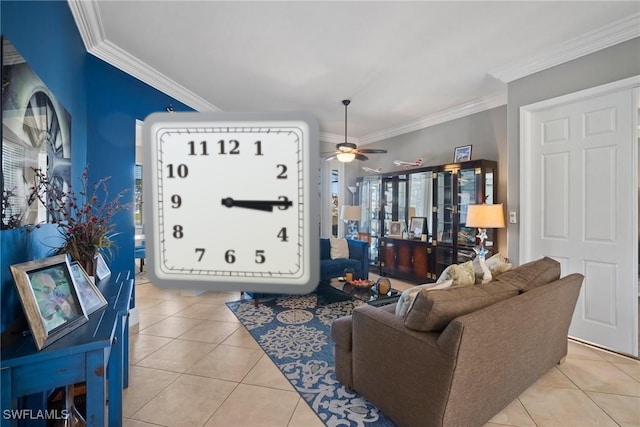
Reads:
{"hour": 3, "minute": 15}
